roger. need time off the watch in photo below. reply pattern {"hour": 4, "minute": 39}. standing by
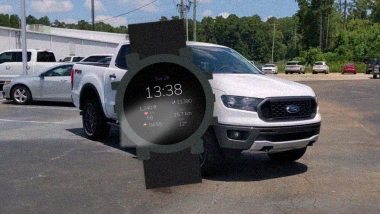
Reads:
{"hour": 13, "minute": 38}
